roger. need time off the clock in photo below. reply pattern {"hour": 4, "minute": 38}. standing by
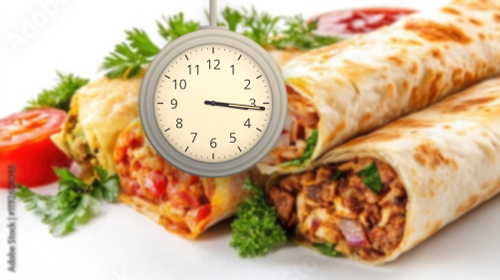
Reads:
{"hour": 3, "minute": 16}
